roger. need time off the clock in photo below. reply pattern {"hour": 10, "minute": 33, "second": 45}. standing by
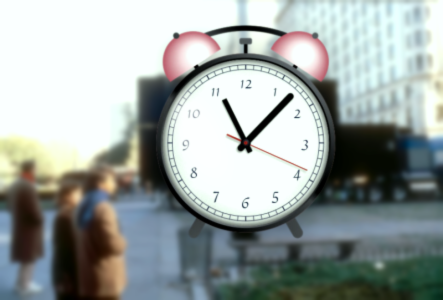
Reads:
{"hour": 11, "minute": 7, "second": 19}
